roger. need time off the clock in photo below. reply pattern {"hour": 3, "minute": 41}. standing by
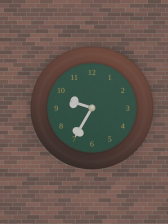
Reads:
{"hour": 9, "minute": 35}
